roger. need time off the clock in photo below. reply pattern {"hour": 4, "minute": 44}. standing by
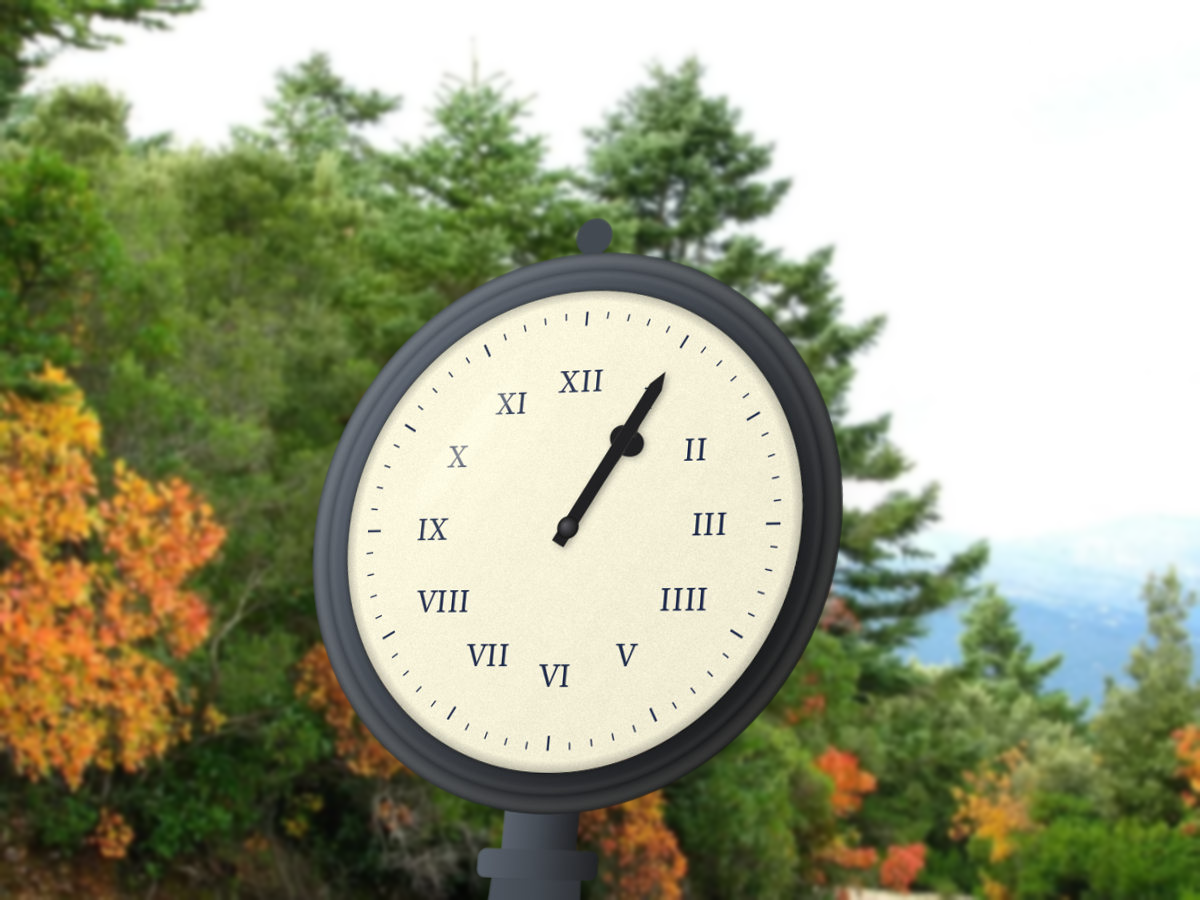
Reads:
{"hour": 1, "minute": 5}
